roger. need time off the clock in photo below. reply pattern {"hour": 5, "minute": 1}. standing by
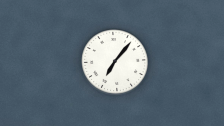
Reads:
{"hour": 7, "minute": 7}
